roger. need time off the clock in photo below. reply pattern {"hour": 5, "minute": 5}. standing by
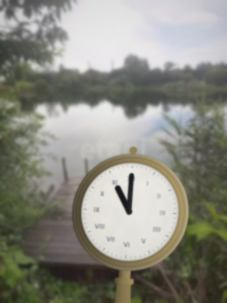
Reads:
{"hour": 11, "minute": 0}
